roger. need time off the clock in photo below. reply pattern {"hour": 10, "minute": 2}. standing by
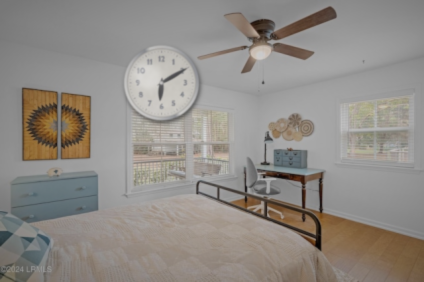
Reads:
{"hour": 6, "minute": 10}
